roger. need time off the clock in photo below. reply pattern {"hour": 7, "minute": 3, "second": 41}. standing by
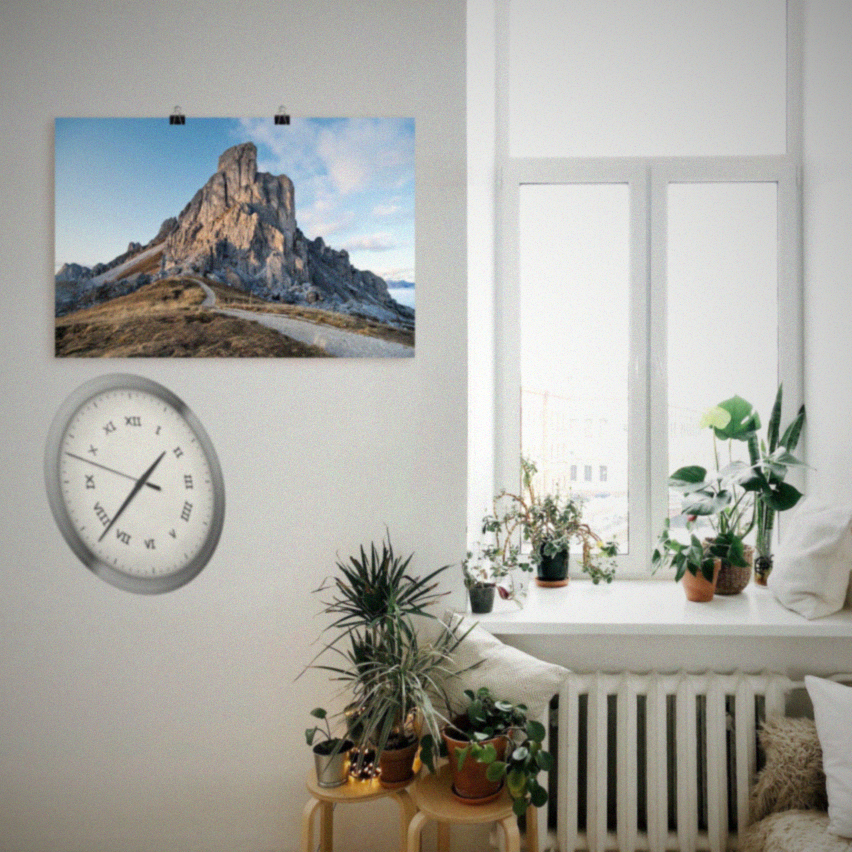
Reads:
{"hour": 1, "minute": 37, "second": 48}
